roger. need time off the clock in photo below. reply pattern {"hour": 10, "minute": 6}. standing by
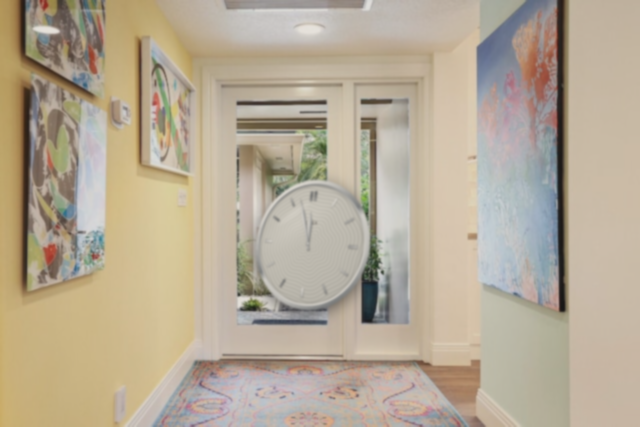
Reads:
{"hour": 11, "minute": 57}
